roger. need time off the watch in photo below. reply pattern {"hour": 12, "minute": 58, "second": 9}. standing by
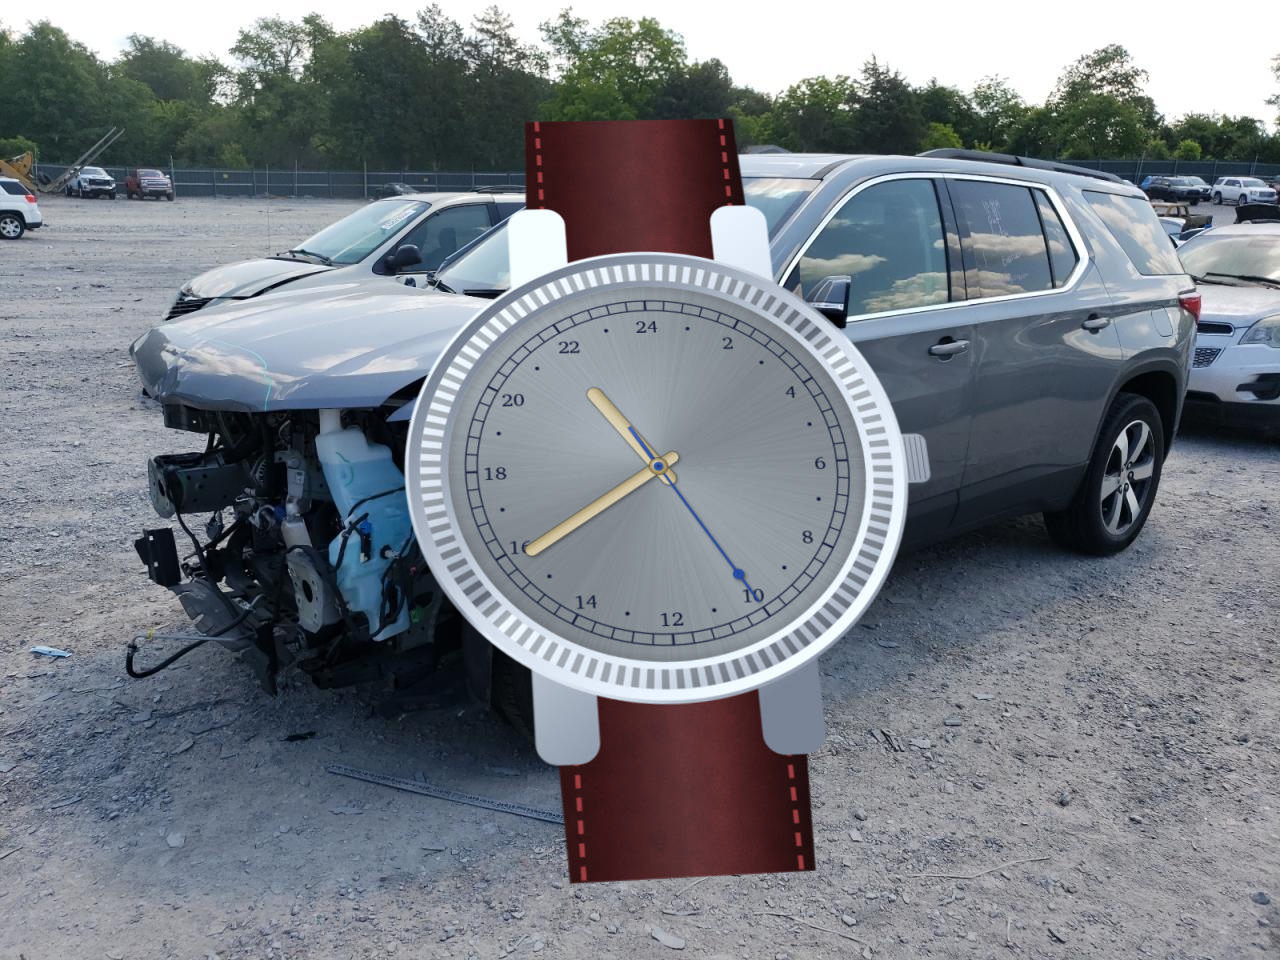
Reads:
{"hour": 21, "minute": 39, "second": 25}
